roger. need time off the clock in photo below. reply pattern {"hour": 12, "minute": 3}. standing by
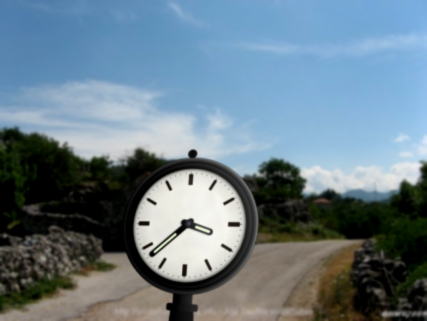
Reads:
{"hour": 3, "minute": 38}
